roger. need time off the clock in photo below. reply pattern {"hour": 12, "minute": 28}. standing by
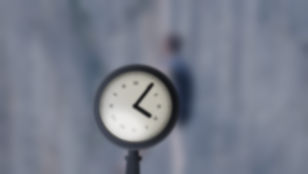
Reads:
{"hour": 4, "minute": 6}
